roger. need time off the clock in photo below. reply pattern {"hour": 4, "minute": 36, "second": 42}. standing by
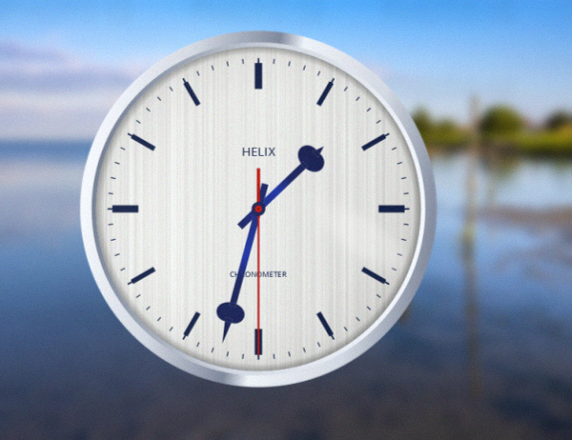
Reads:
{"hour": 1, "minute": 32, "second": 30}
